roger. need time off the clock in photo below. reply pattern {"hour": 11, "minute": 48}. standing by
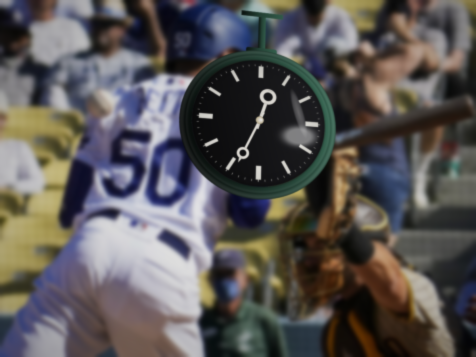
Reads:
{"hour": 12, "minute": 34}
